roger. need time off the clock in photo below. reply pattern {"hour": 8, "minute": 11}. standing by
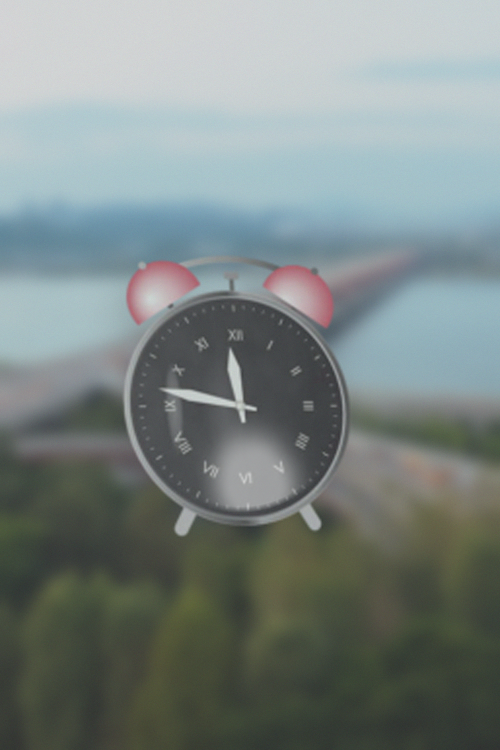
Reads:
{"hour": 11, "minute": 47}
